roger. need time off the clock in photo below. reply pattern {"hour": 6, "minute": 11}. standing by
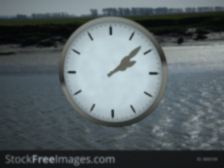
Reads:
{"hour": 2, "minute": 8}
